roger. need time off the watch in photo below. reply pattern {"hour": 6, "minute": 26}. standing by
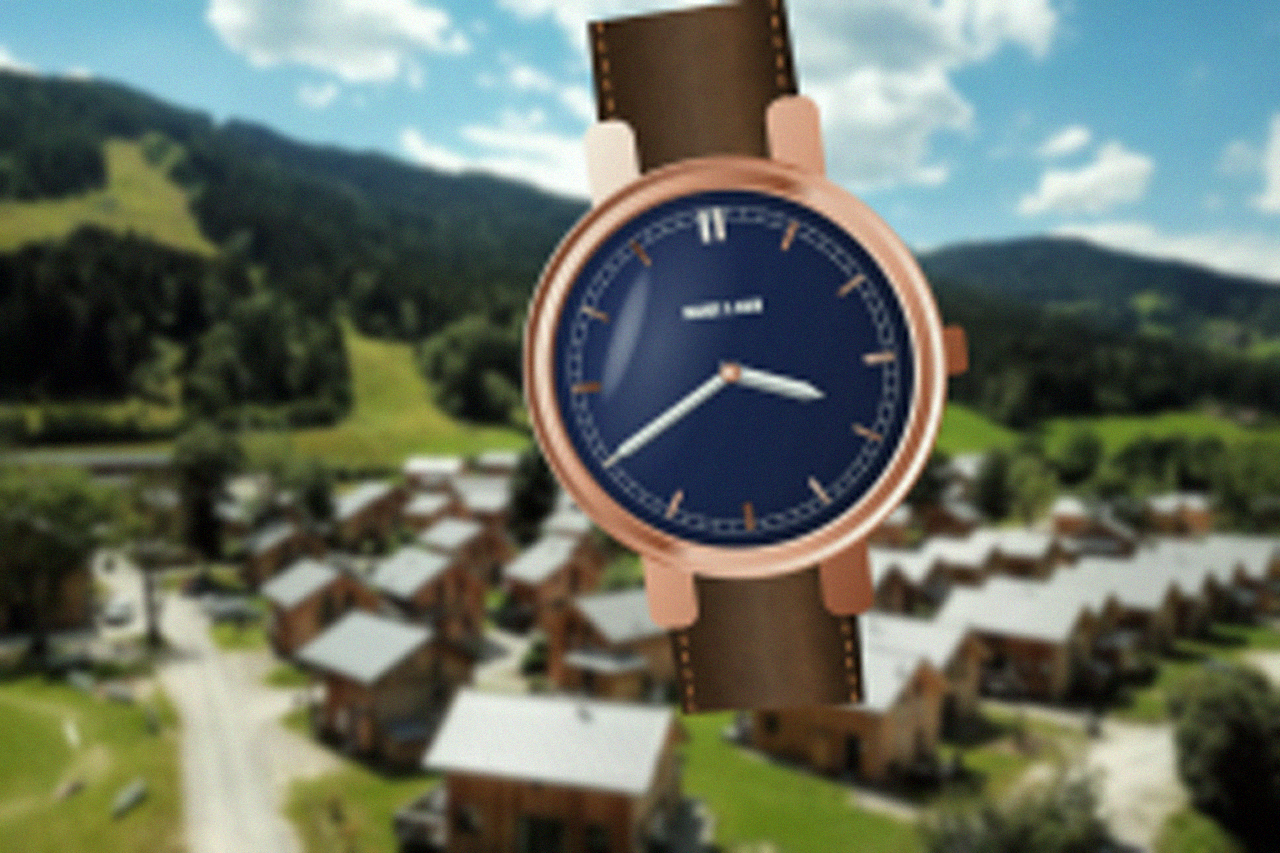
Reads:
{"hour": 3, "minute": 40}
